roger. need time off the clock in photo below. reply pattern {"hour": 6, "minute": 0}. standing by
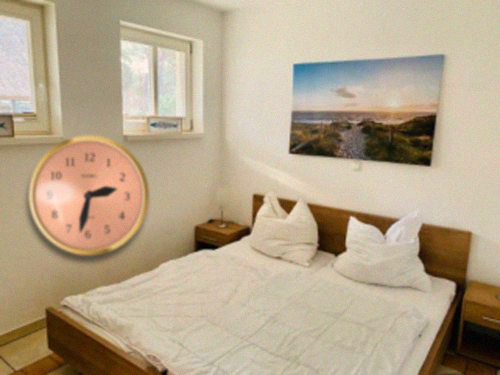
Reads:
{"hour": 2, "minute": 32}
